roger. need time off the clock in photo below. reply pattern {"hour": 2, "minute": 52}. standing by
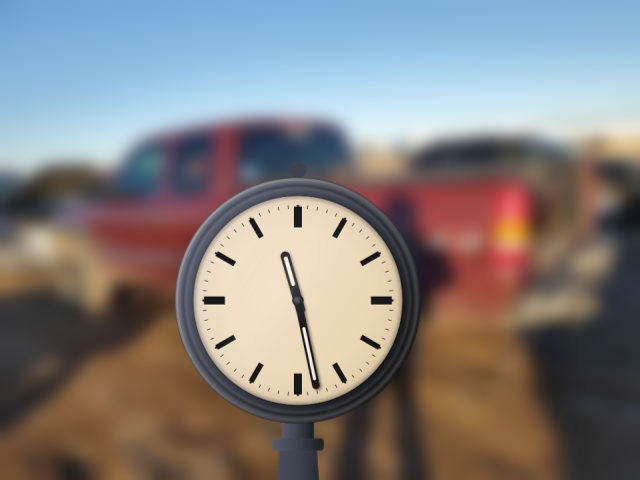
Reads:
{"hour": 11, "minute": 28}
